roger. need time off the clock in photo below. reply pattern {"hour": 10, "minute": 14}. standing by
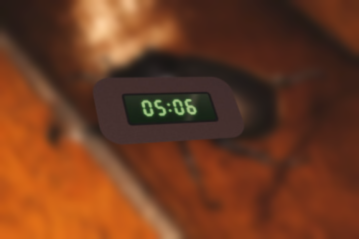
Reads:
{"hour": 5, "minute": 6}
